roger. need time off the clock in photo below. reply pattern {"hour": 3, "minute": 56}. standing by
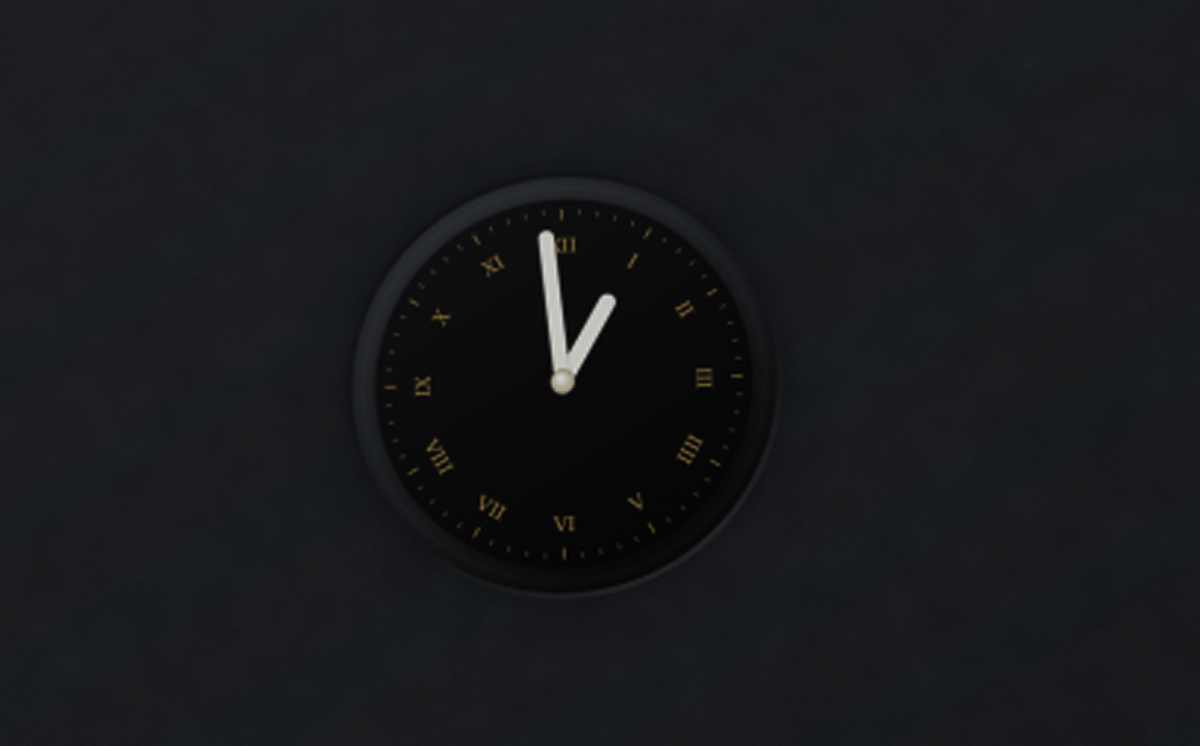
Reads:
{"hour": 12, "minute": 59}
